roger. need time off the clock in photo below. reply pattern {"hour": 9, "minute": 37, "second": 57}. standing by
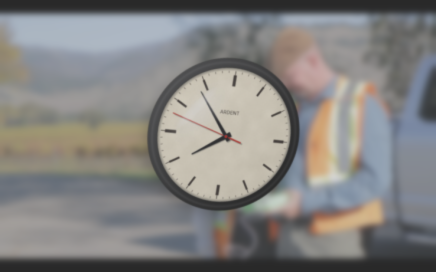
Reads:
{"hour": 7, "minute": 53, "second": 48}
